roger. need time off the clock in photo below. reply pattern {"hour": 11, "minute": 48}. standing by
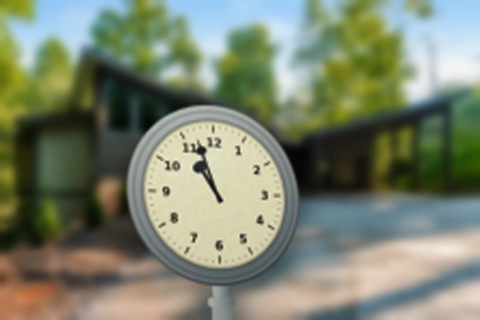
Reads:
{"hour": 10, "minute": 57}
